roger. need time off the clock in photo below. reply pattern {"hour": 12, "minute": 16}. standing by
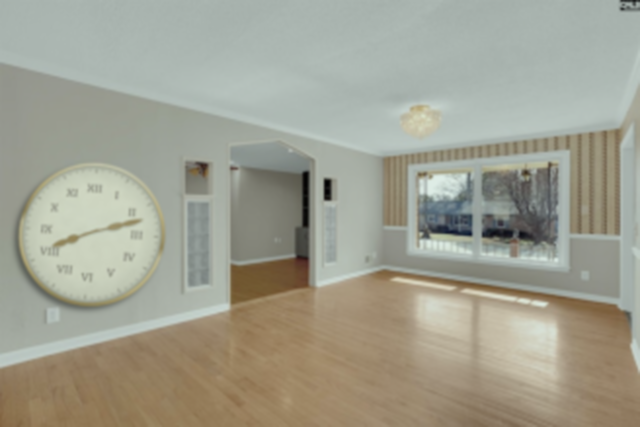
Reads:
{"hour": 8, "minute": 12}
